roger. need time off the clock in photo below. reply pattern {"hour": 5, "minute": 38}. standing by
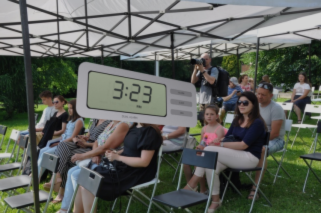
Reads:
{"hour": 3, "minute": 23}
